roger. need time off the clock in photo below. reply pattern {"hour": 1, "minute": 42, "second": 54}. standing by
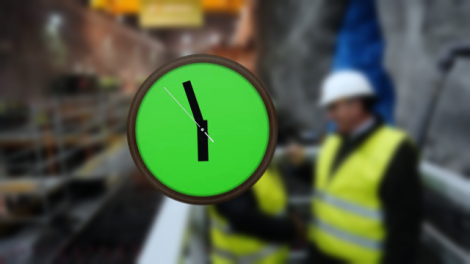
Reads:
{"hour": 5, "minute": 56, "second": 53}
